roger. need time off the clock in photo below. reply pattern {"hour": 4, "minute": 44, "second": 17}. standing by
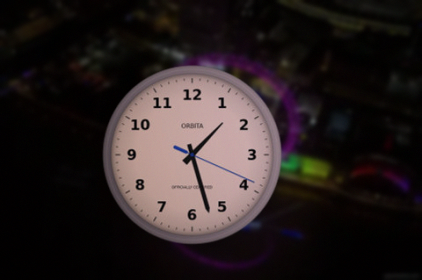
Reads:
{"hour": 1, "minute": 27, "second": 19}
